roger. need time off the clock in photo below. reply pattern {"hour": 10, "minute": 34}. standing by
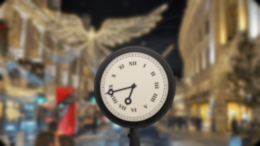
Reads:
{"hour": 6, "minute": 43}
